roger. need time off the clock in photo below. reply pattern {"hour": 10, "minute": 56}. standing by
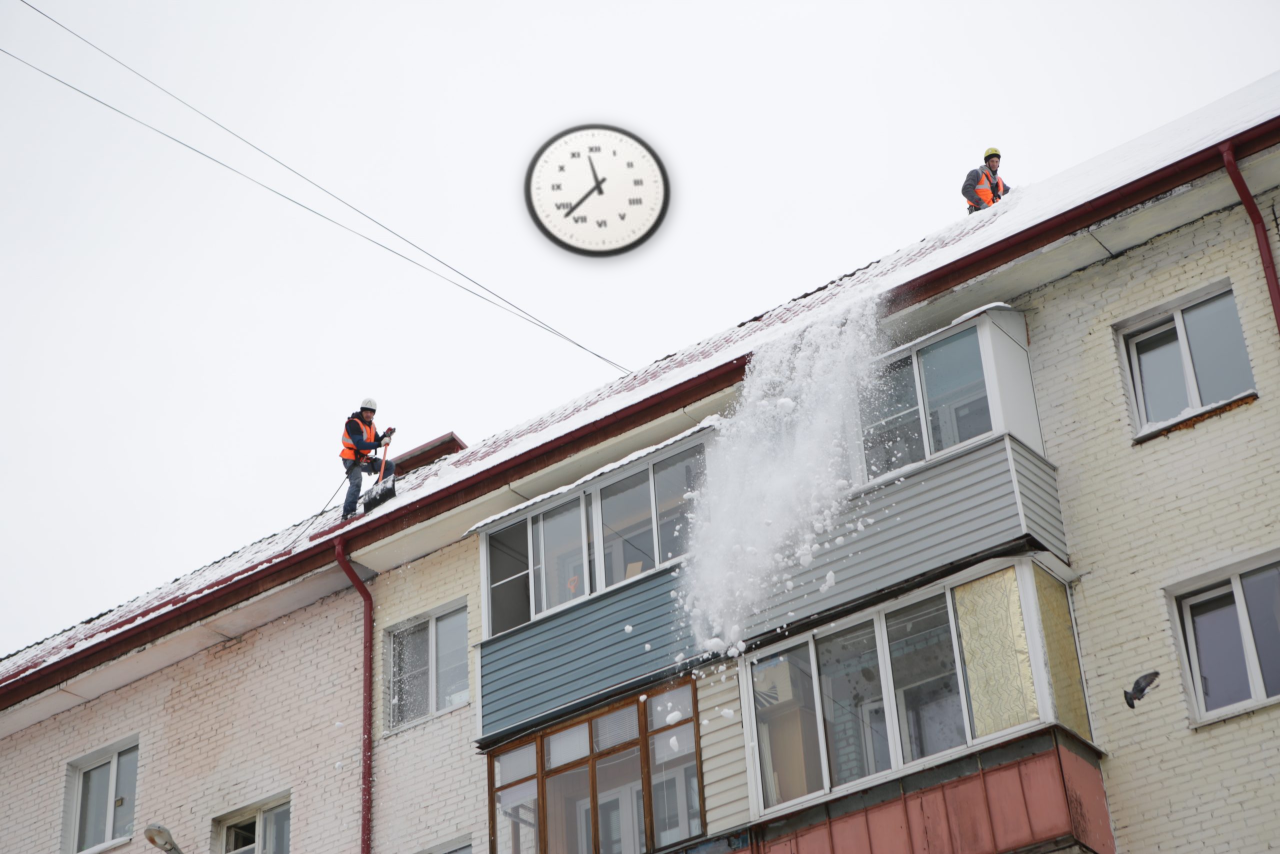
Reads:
{"hour": 11, "minute": 38}
